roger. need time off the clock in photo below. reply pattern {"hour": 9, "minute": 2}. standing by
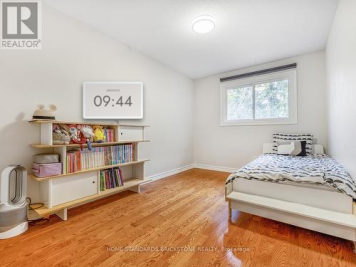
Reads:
{"hour": 9, "minute": 44}
